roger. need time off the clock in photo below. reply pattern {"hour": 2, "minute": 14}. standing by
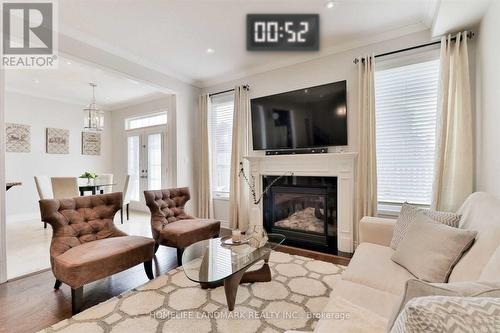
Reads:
{"hour": 0, "minute": 52}
